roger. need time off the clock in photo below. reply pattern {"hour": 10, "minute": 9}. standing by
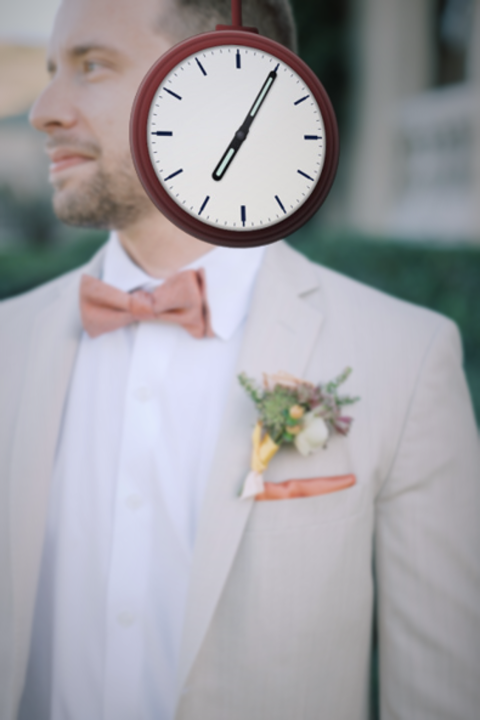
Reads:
{"hour": 7, "minute": 5}
